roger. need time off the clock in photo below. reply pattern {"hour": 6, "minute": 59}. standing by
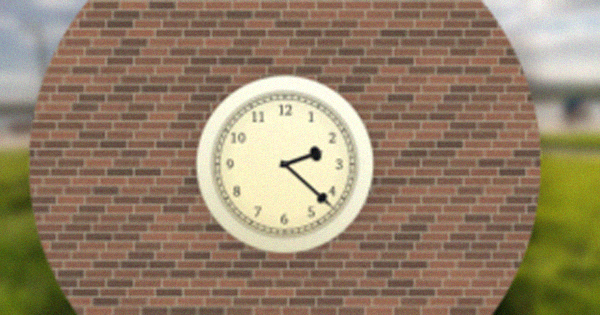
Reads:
{"hour": 2, "minute": 22}
